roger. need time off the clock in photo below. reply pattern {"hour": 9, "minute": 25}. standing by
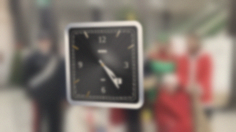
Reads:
{"hour": 4, "minute": 24}
